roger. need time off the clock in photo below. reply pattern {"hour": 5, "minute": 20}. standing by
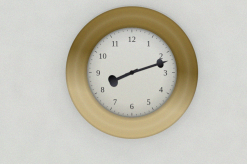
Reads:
{"hour": 8, "minute": 12}
